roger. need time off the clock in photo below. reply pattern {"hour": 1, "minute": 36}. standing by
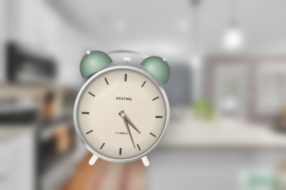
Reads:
{"hour": 4, "minute": 26}
